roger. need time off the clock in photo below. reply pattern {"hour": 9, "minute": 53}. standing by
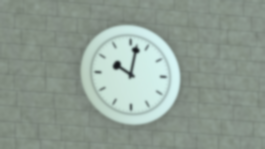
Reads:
{"hour": 10, "minute": 2}
